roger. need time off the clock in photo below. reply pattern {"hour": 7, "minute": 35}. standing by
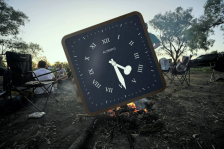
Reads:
{"hour": 4, "minute": 29}
